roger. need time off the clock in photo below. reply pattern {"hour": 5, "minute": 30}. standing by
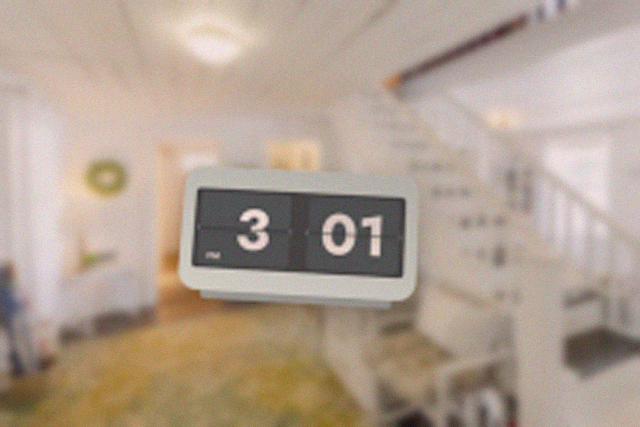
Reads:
{"hour": 3, "minute": 1}
